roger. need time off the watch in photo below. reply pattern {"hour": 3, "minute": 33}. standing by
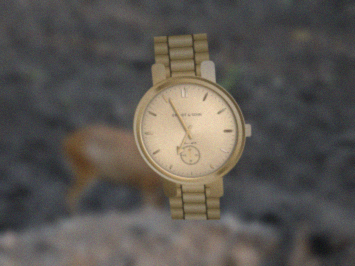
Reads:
{"hour": 6, "minute": 56}
